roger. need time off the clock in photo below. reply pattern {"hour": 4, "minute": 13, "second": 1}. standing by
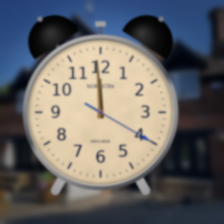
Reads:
{"hour": 11, "minute": 59, "second": 20}
